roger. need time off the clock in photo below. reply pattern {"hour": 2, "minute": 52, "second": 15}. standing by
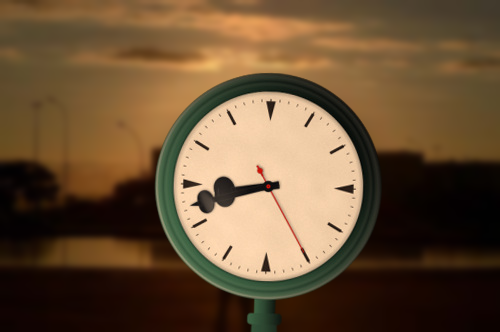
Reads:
{"hour": 8, "minute": 42, "second": 25}
